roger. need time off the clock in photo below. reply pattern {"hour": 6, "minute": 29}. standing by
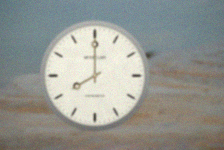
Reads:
{"hour": 8, "minute": 0}
